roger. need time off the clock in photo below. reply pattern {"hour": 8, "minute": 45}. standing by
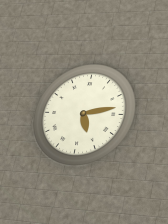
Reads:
{"hour": 5, "minute": 13}
